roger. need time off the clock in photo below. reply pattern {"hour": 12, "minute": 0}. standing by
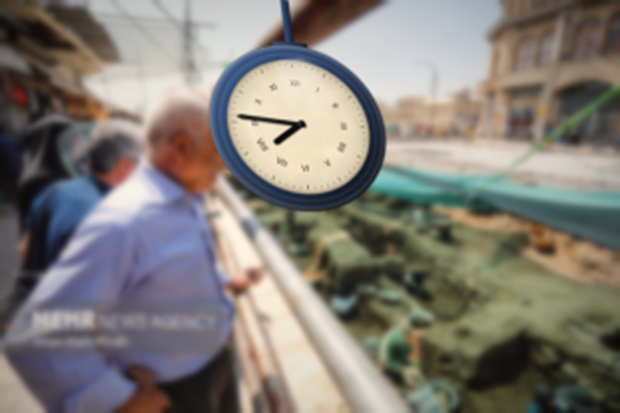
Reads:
{"hour": 7, "minute": 46}
